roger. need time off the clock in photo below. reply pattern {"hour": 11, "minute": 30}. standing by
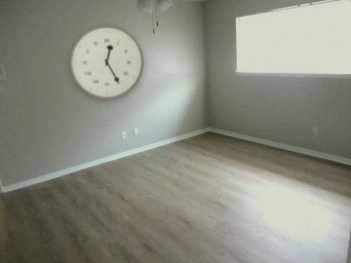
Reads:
{"hour": 12, "minute": 25}
